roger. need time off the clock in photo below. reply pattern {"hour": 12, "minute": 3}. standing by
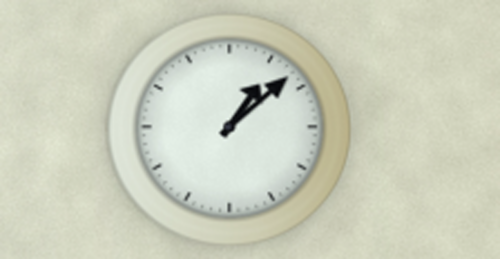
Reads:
{"hour": 1, "minute": 8}
